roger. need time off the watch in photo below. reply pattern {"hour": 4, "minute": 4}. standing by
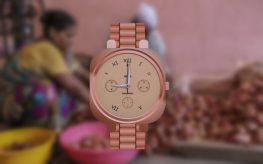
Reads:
{"hour": 9, "minute": 1}
